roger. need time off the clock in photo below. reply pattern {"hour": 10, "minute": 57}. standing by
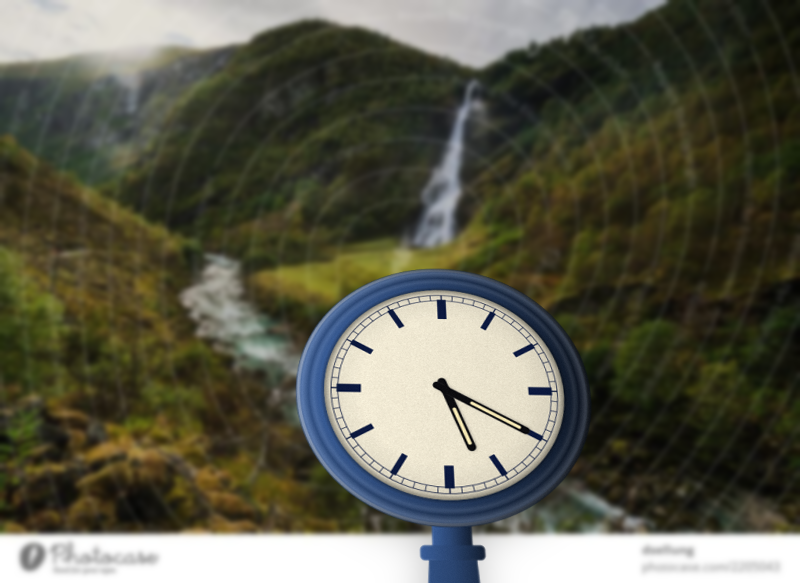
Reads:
{"hour": 5, "minute": 20}
